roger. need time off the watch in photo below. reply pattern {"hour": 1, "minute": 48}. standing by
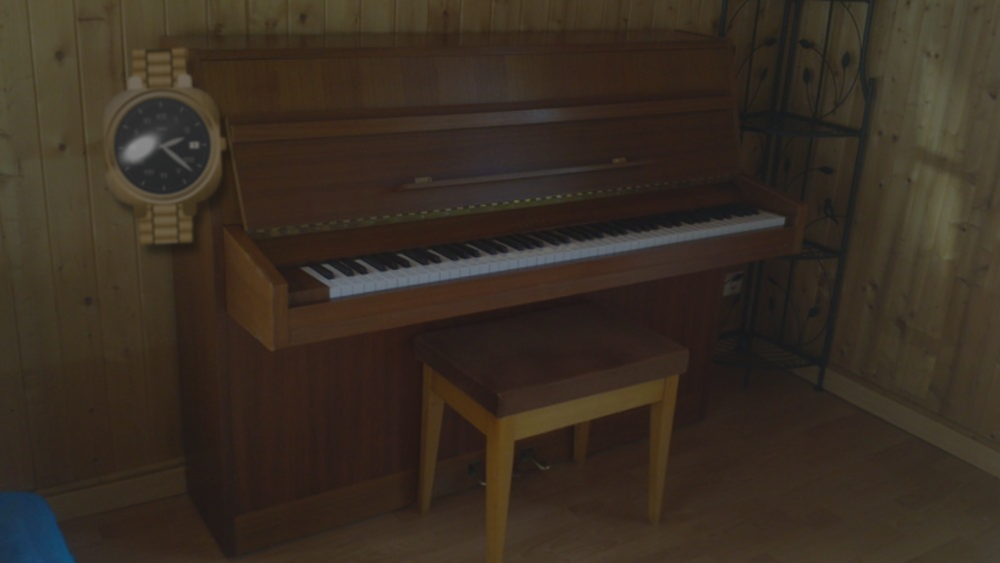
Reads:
{"hour": 2, "minute": 22}
